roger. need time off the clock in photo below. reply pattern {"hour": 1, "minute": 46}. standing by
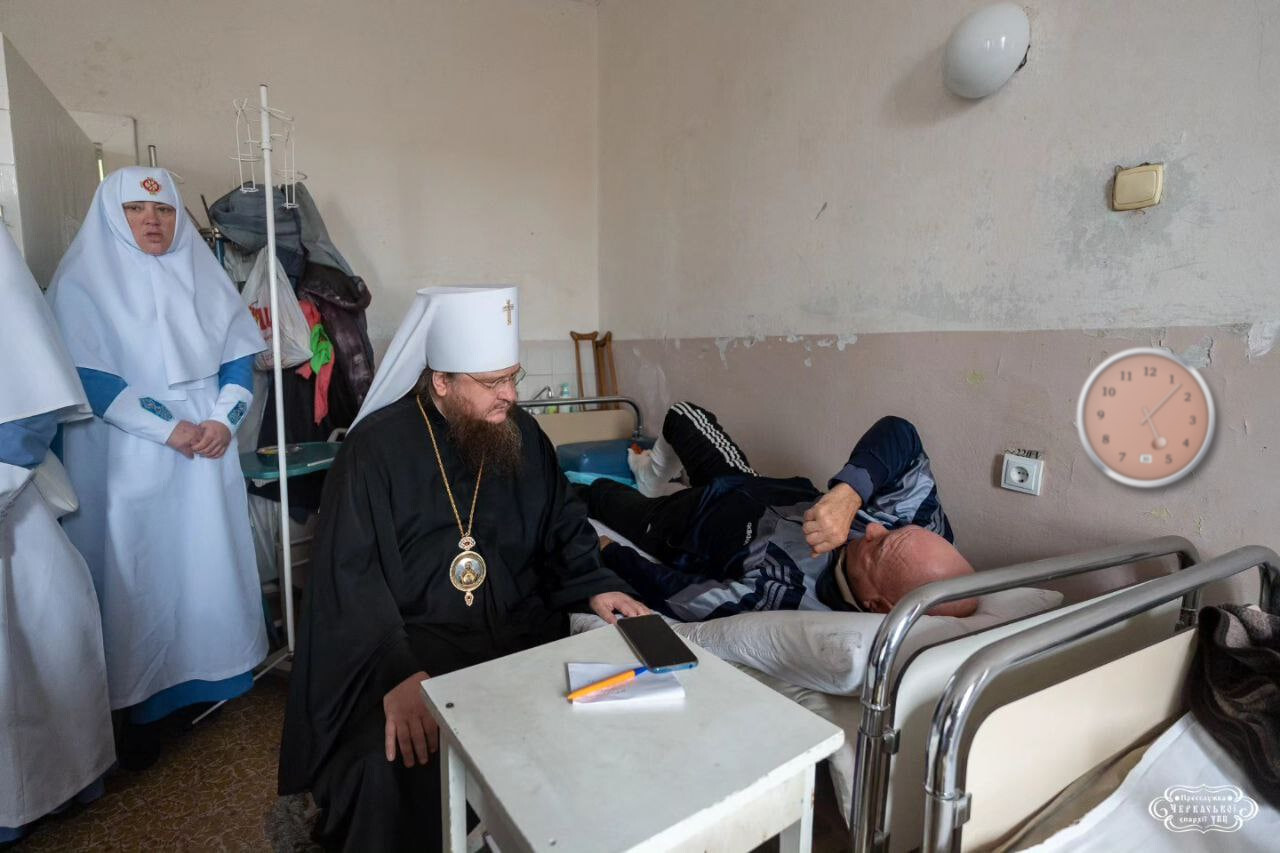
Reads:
{"hour": 5, "minute": 7}
